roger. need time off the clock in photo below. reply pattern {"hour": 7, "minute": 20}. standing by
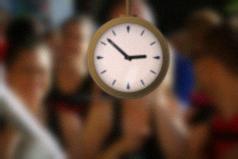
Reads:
{"hour": 2, "minute": 52}
